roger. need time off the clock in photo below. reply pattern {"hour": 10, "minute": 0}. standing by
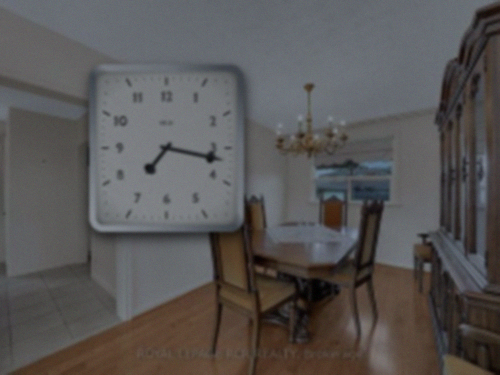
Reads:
{"hour": 7, "minute": 17}
